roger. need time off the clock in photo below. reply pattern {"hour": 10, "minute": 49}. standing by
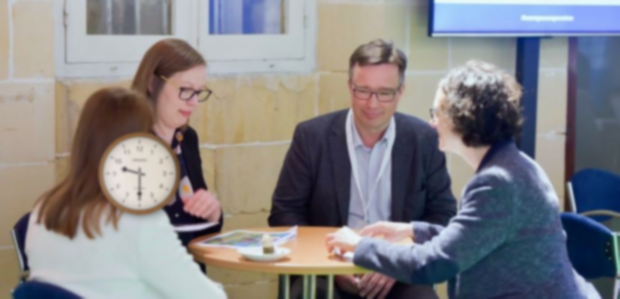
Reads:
{"hour": 9, "minute": 30}
